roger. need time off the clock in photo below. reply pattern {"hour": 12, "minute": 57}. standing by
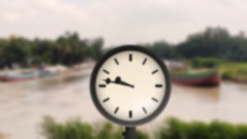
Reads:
{"hour": 9, "minute": 47}
